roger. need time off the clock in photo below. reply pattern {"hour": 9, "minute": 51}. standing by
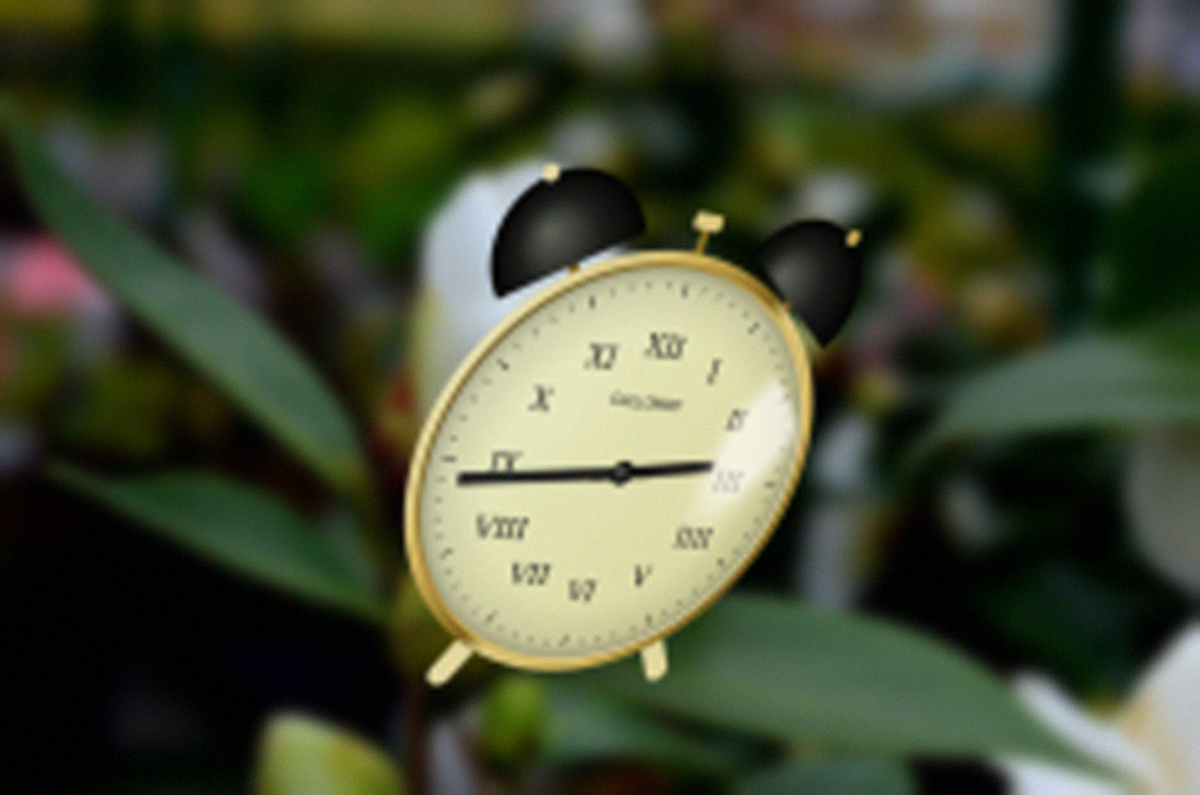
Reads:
{"hour": 2, "minute": 44}
